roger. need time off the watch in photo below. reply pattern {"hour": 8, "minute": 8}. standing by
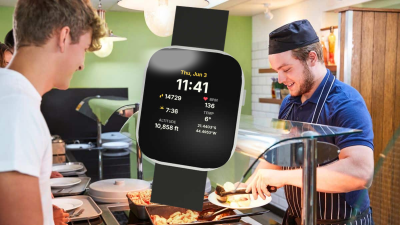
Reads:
{"hour": 11, "minute": 41}
